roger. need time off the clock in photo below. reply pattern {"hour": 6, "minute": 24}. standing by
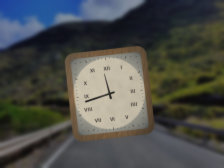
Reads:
{"hour": 11, "minute": 43}
